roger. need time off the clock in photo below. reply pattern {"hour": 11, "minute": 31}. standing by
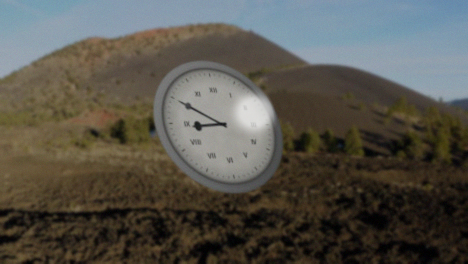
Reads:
{"hour": 8, "minute": 50}
